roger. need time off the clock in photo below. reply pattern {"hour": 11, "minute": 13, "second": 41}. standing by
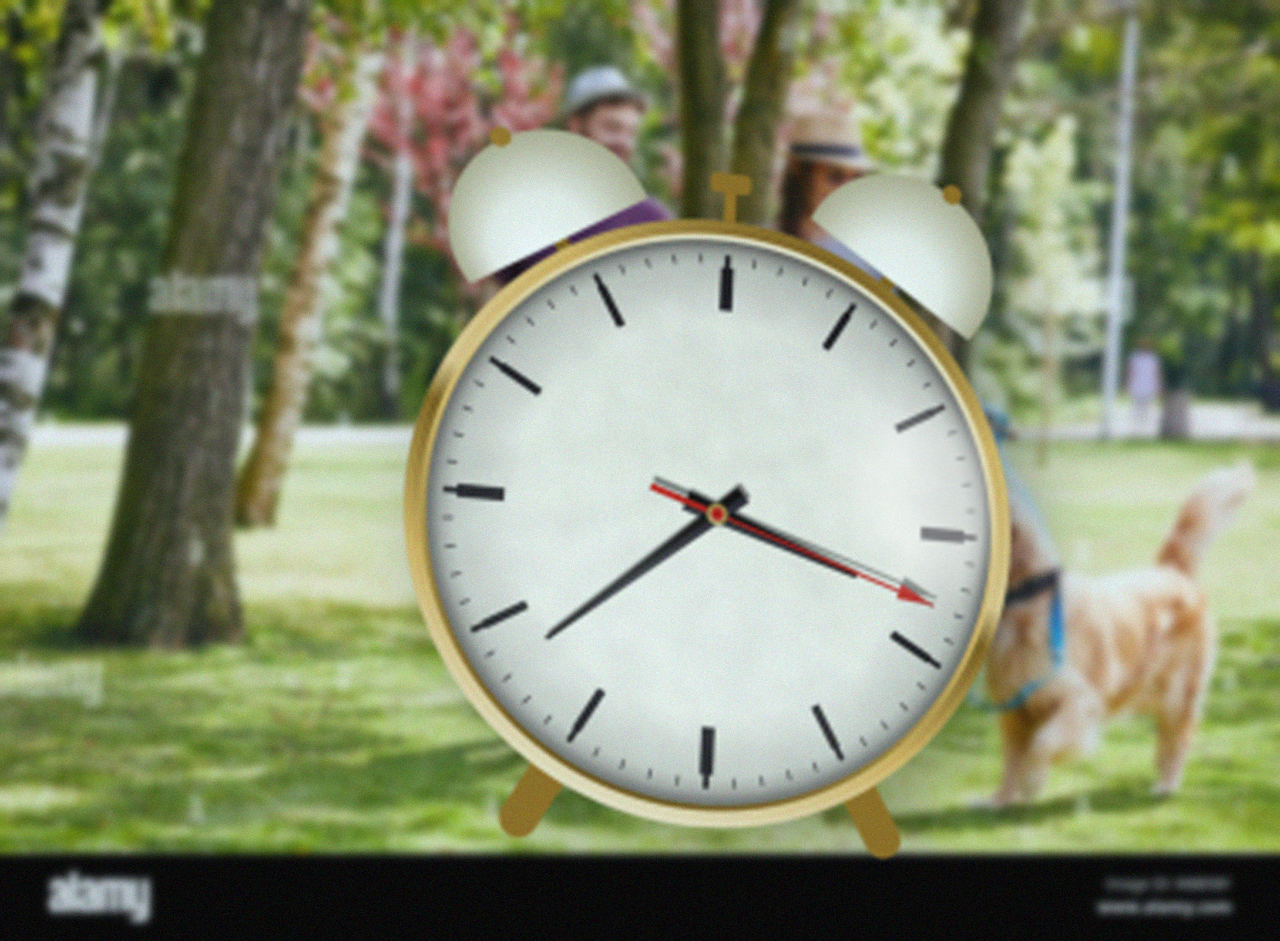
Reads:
{"hour": 3, "minute": 38, "second": 18}
